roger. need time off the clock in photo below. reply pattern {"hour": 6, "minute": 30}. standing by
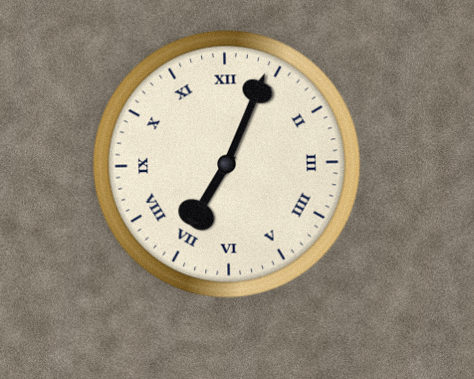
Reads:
{"hour": 7, "minute": 4}
